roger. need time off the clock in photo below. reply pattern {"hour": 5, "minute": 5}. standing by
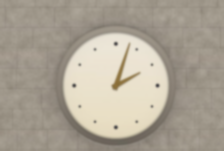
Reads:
{"hour": 2, "minute": 3}
